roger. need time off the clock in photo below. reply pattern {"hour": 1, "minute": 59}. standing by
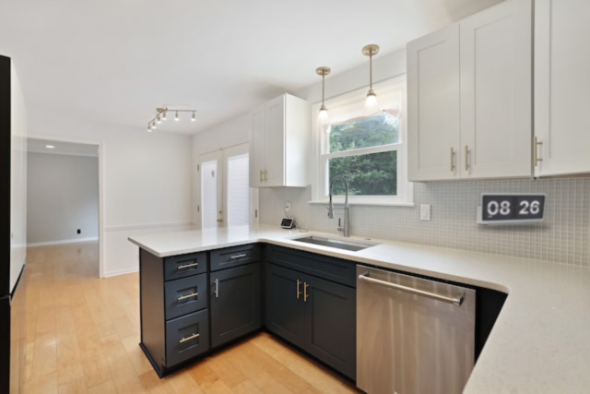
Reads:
{"hour": 8, "minute": 26}
